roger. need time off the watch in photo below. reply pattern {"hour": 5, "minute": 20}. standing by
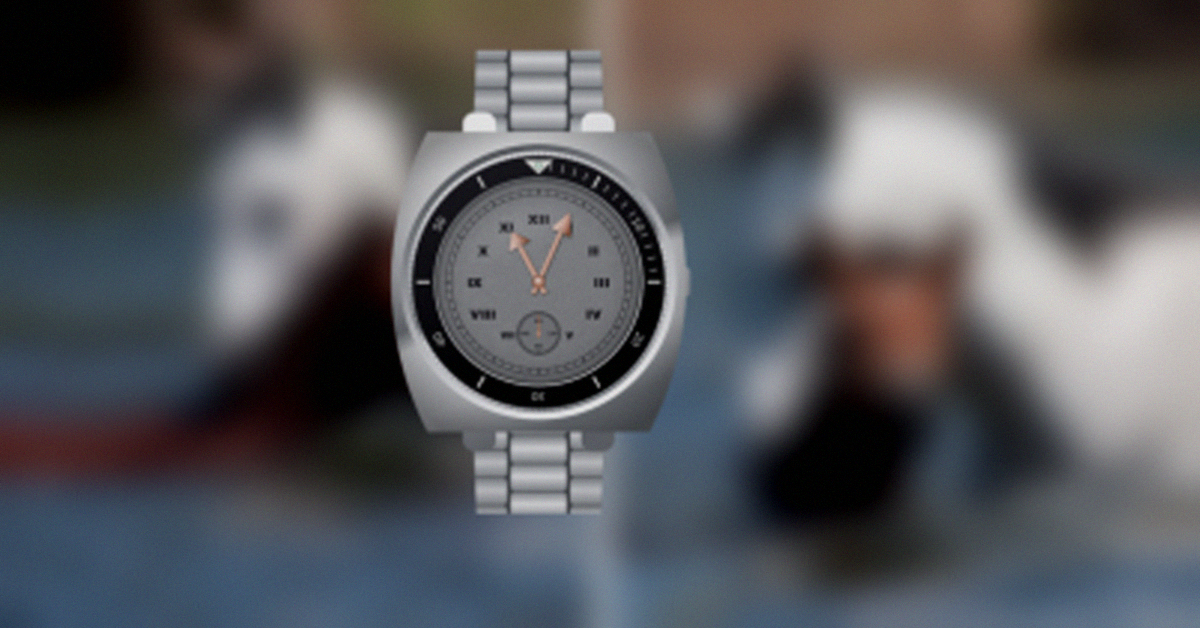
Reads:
{"hour": 11, "minute": 4}
